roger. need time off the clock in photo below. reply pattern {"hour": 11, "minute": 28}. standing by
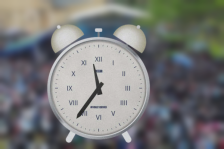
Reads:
{"hour": 11, "minute": 36}
